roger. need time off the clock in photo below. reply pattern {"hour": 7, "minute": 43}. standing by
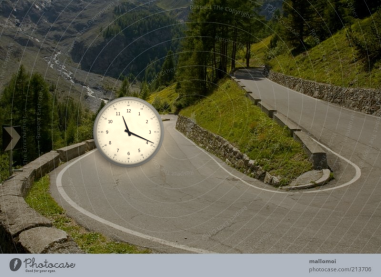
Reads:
{"hour": 11, "minute": 19}
